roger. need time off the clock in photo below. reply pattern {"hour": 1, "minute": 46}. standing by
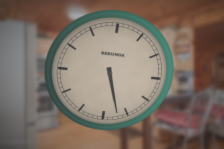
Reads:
{"hour": 5, "minute": 27}
